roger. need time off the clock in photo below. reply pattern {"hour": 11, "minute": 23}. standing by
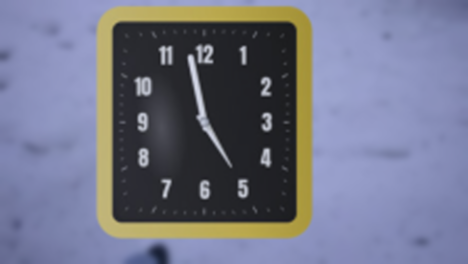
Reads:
{"hour": 4, "minute": 58}
